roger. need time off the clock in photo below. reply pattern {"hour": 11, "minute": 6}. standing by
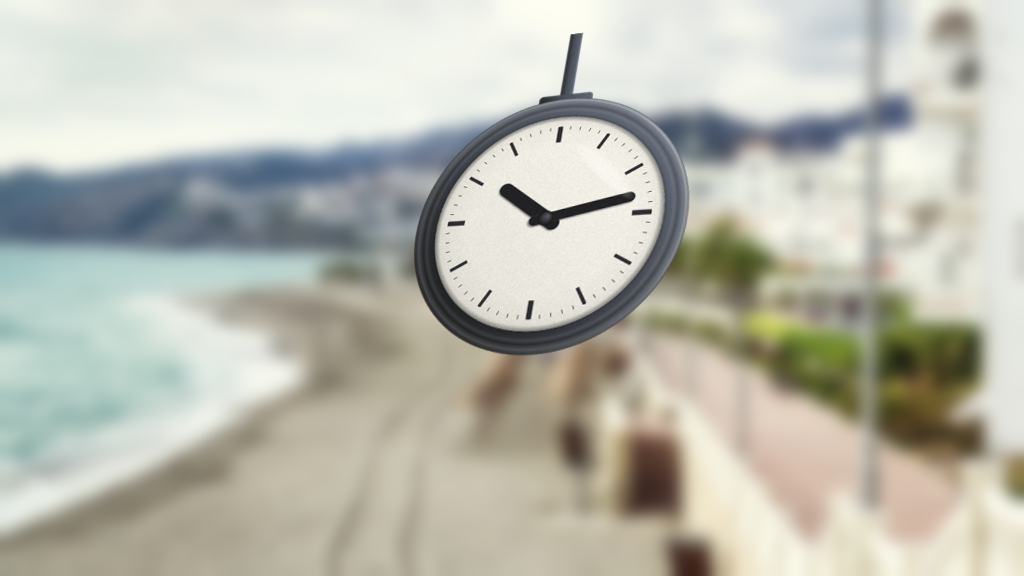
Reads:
{"hour": 10, "minute": 13}
